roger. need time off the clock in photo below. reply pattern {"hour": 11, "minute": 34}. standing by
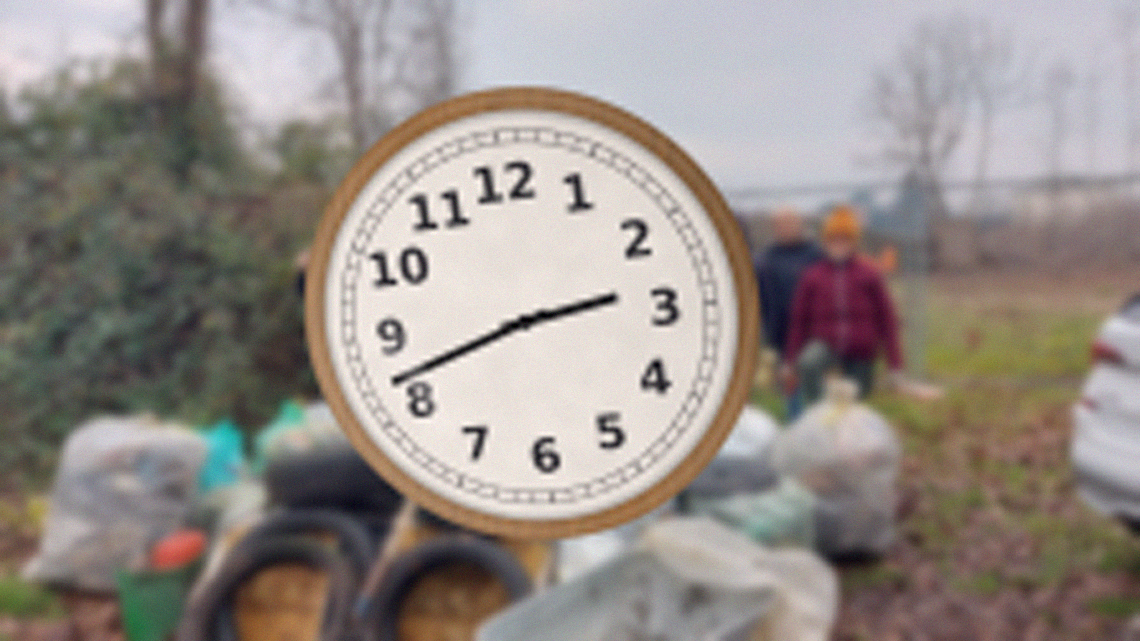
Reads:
{"hour": 2, "minute": 42}
